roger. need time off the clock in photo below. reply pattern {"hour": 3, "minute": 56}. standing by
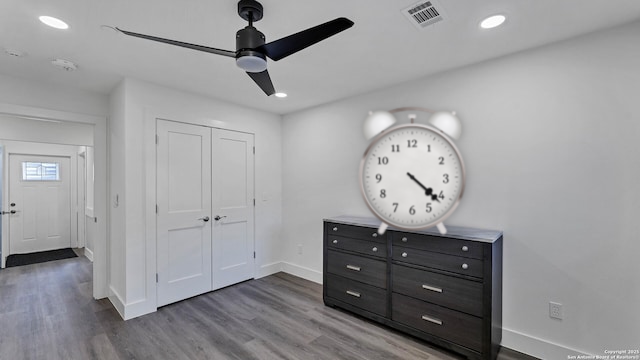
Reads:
{"hour": 4, "minute": 22}
